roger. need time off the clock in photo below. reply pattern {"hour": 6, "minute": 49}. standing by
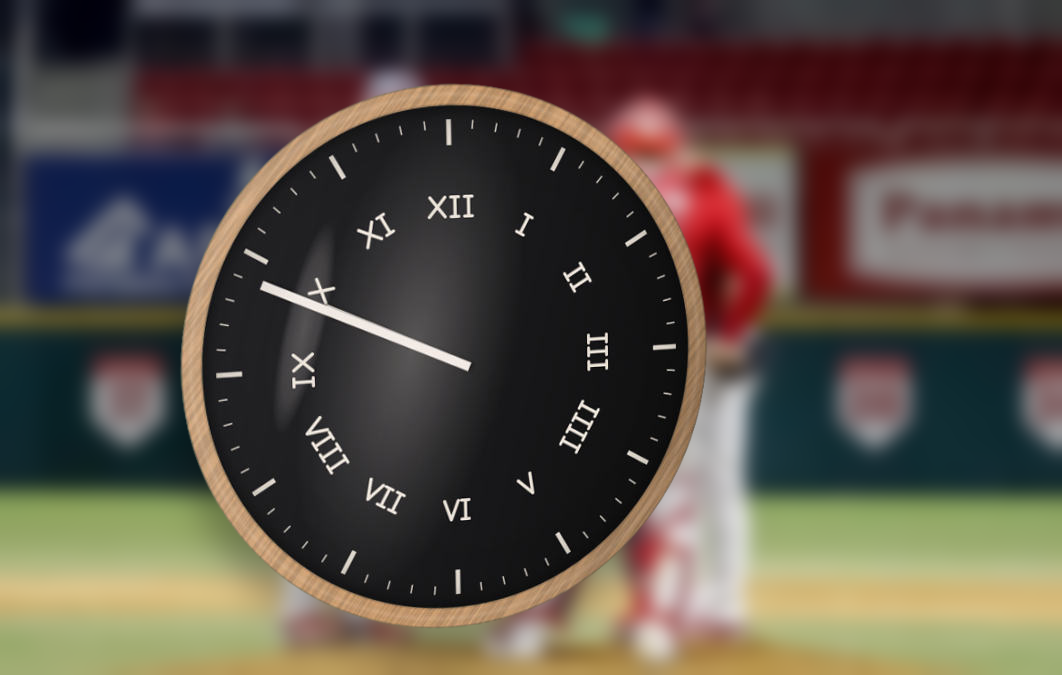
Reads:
{"hour": 9, "minute": 49}
